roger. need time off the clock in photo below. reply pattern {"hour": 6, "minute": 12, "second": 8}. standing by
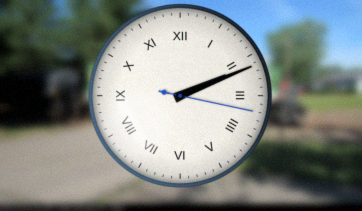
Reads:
{"hour": 2, "minute": 11, "second": 17}
